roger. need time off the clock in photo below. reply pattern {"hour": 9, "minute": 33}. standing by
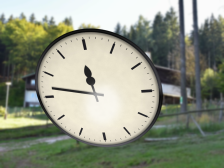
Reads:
{"hour": 11, "minute": 47}
